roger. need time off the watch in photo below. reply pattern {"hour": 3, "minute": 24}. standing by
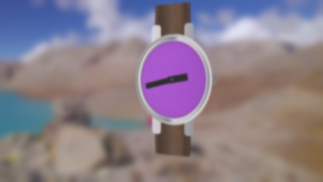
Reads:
{"hour": 2, "minute": 43}
